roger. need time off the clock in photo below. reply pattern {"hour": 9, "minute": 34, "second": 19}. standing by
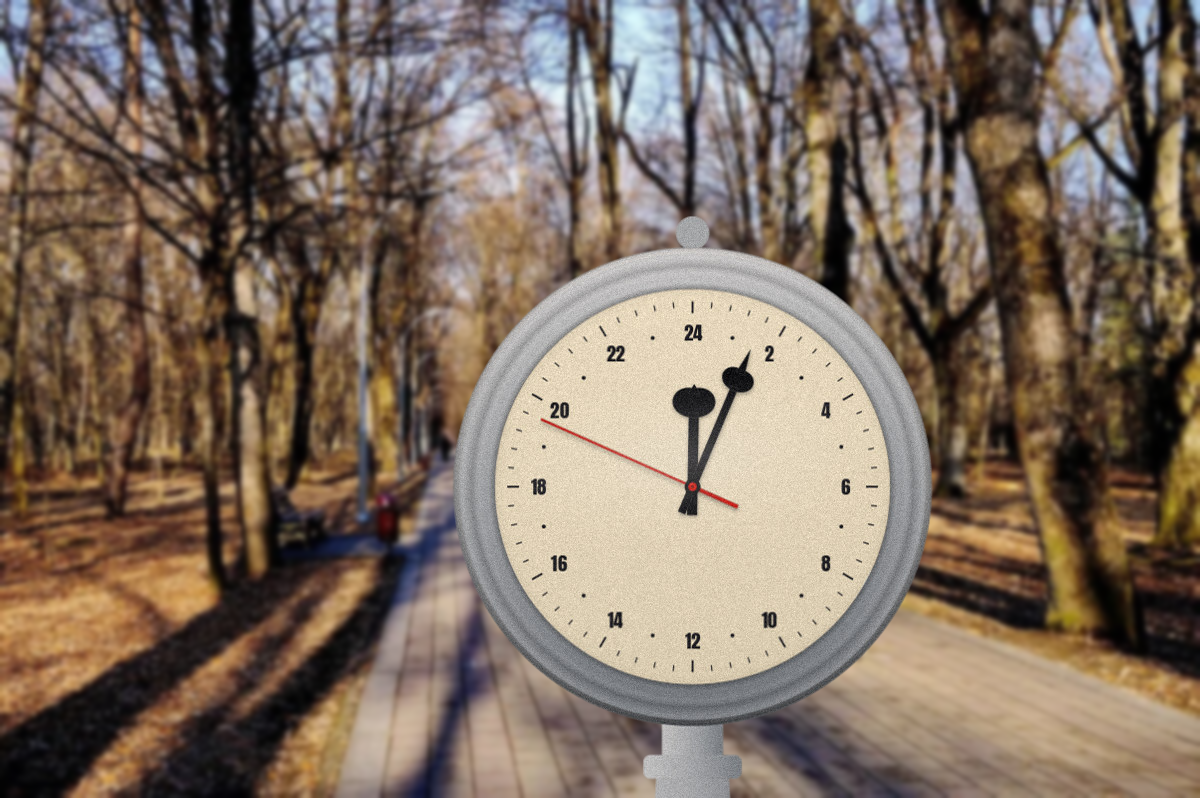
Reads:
{"hour": 0, "minute": 3, "second": 49}
